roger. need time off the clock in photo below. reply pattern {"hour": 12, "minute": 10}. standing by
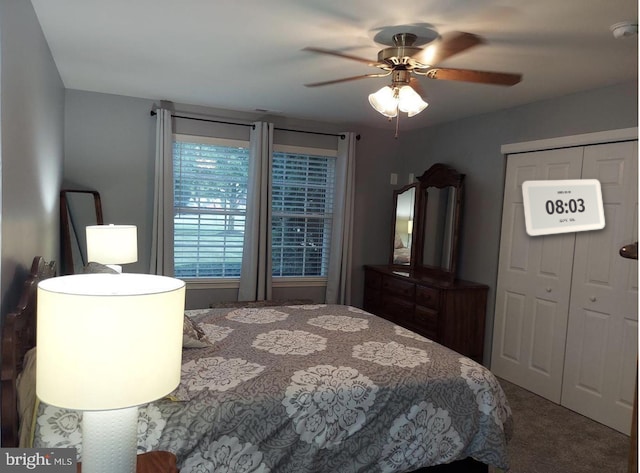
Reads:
{"hour": 8, "minute": 3}
